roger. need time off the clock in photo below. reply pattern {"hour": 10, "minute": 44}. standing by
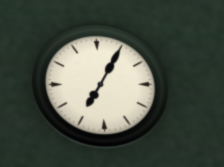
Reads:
{"hour": 7, "minute": 5}
